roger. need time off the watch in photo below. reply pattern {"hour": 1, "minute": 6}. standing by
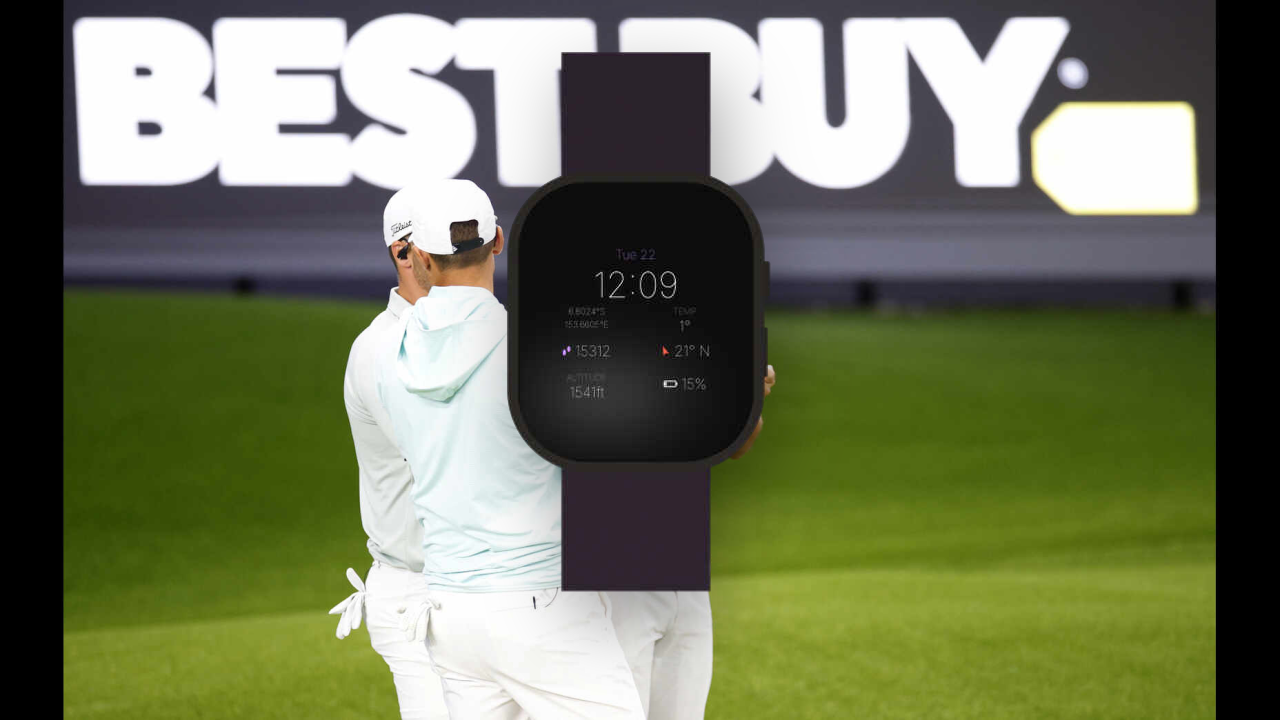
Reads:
{"hour": 12, "minute": 9}
